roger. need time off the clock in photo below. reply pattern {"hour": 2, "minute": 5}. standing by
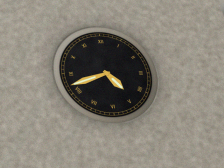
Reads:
{"hour": 4, "minute": 42}
